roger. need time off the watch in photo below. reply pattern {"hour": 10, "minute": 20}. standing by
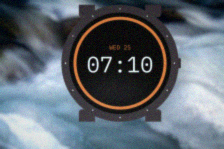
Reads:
{"hour": 7, "minute": 10}
